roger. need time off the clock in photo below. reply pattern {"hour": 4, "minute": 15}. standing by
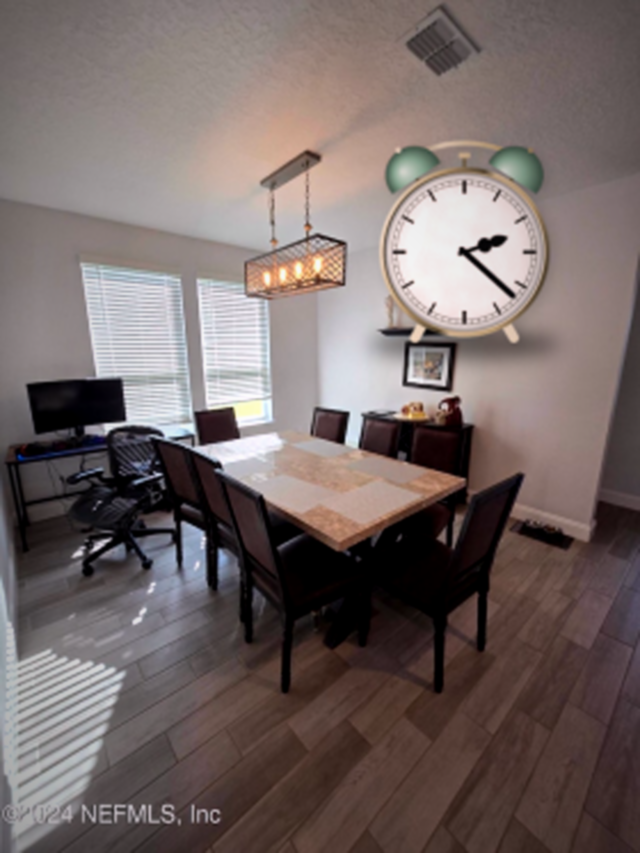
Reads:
{"hour": 2, "minute": 22}
